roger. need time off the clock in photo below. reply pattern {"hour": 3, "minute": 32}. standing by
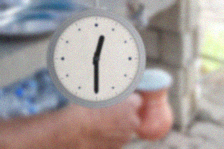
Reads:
{"hour": 12, "minute": 30}
